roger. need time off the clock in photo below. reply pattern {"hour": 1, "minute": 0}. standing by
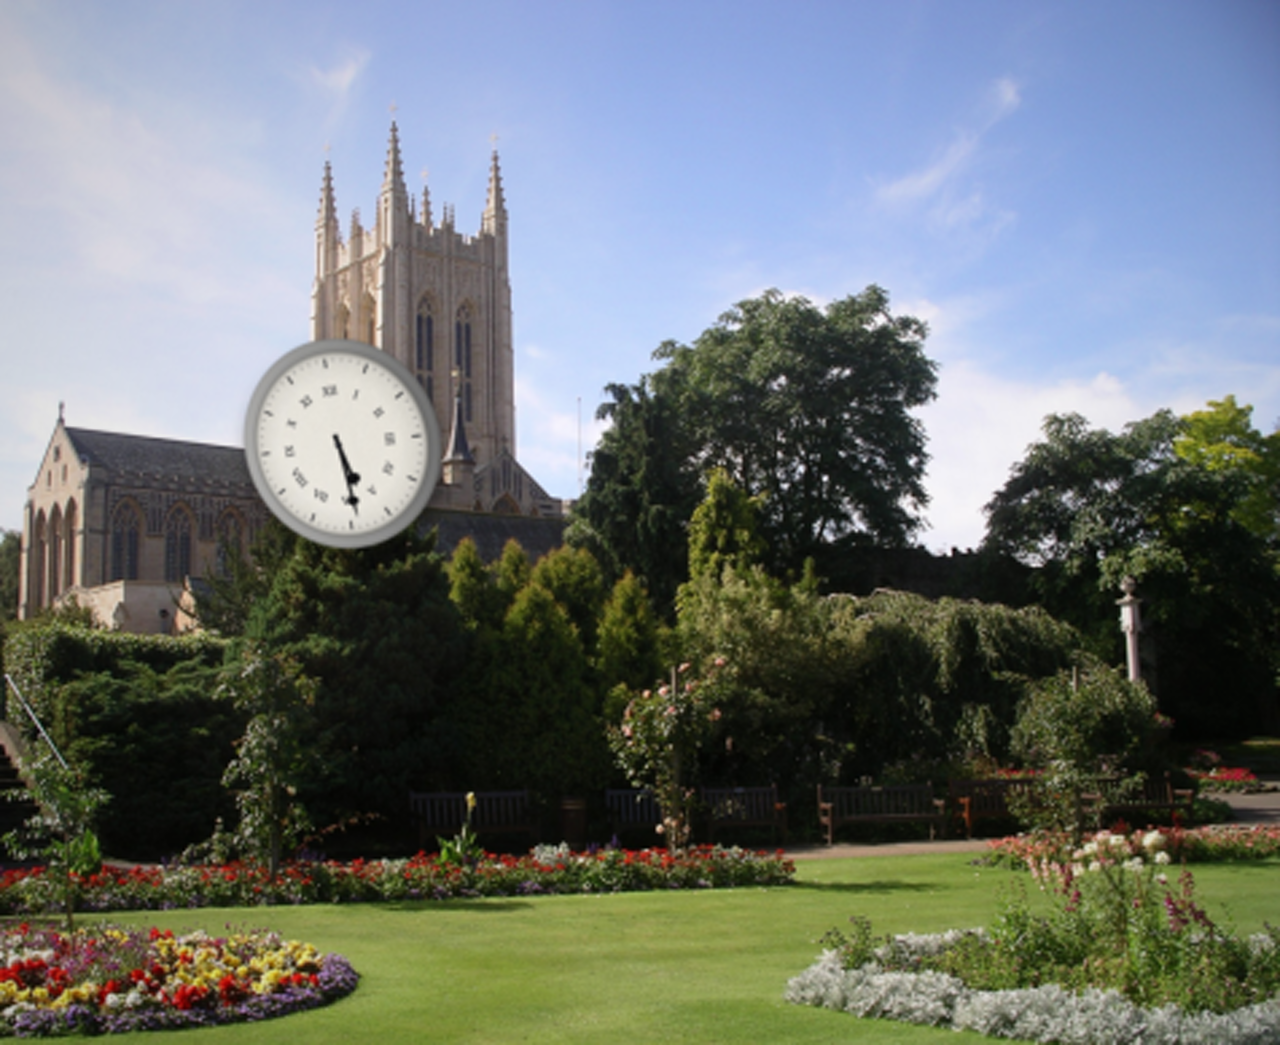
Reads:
{"hour": 5, "minute": 29}
